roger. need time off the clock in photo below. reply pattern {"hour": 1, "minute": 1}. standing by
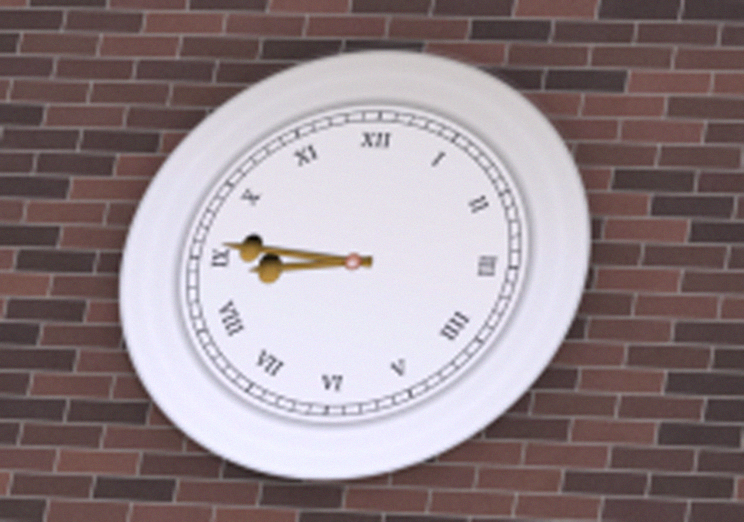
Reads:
{"hour": 8, "minute": 46}
